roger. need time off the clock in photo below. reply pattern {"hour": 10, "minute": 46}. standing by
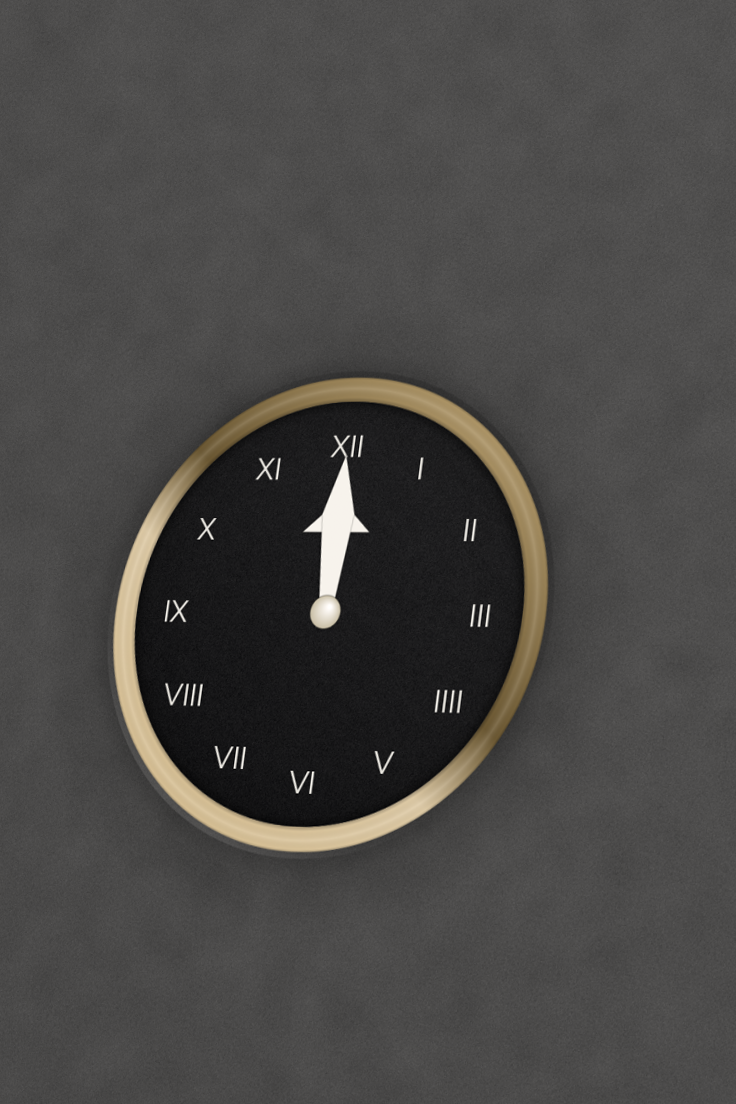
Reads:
{"hour": 12, "minute": 0}
